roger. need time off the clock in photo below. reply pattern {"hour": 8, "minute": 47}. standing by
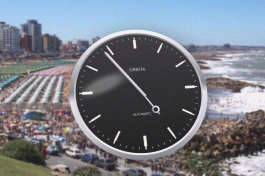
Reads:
{"hour": 4, "minute": 54}
